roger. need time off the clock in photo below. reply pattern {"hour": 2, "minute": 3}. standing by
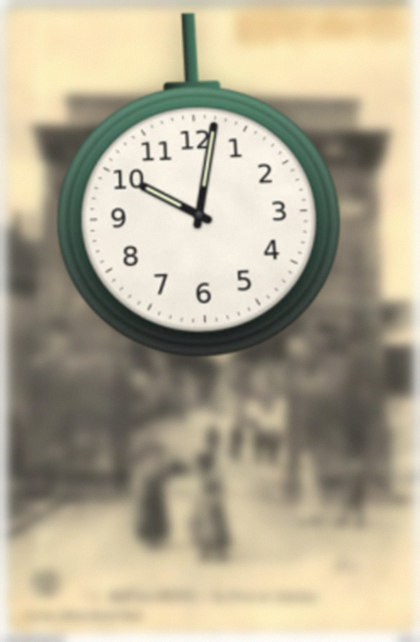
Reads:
{"hour": 10, "minute": 2}
